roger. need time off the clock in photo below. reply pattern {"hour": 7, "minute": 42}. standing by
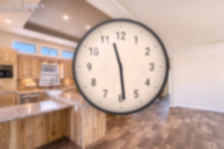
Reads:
{"hour": 11, "minute": 29}
